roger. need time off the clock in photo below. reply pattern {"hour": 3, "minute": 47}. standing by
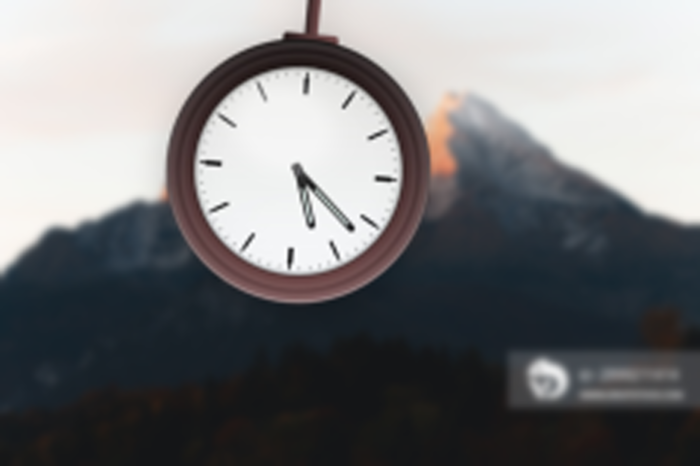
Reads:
{"hour": 5, "minute": 22}
